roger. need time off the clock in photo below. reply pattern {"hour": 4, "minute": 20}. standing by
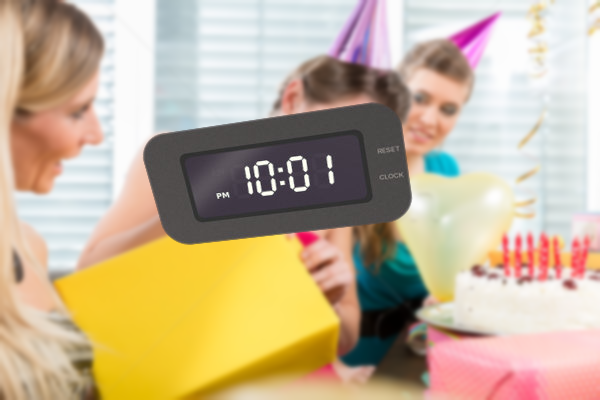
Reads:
{"hour": 10, "minute": 1}
